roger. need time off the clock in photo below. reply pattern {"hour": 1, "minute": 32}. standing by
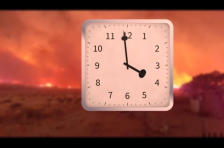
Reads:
{"hour": 3, "minute": 59}
